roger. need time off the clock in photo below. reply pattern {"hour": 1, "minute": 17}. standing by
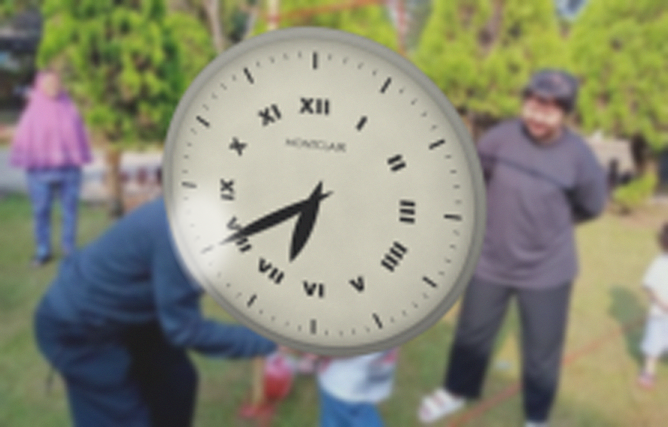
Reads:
{"hour": 6, "minute": 40}
